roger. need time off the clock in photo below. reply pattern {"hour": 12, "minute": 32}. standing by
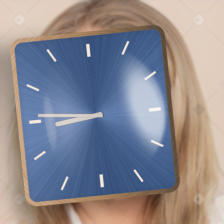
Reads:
{"hour": 8, "minute": 46}
